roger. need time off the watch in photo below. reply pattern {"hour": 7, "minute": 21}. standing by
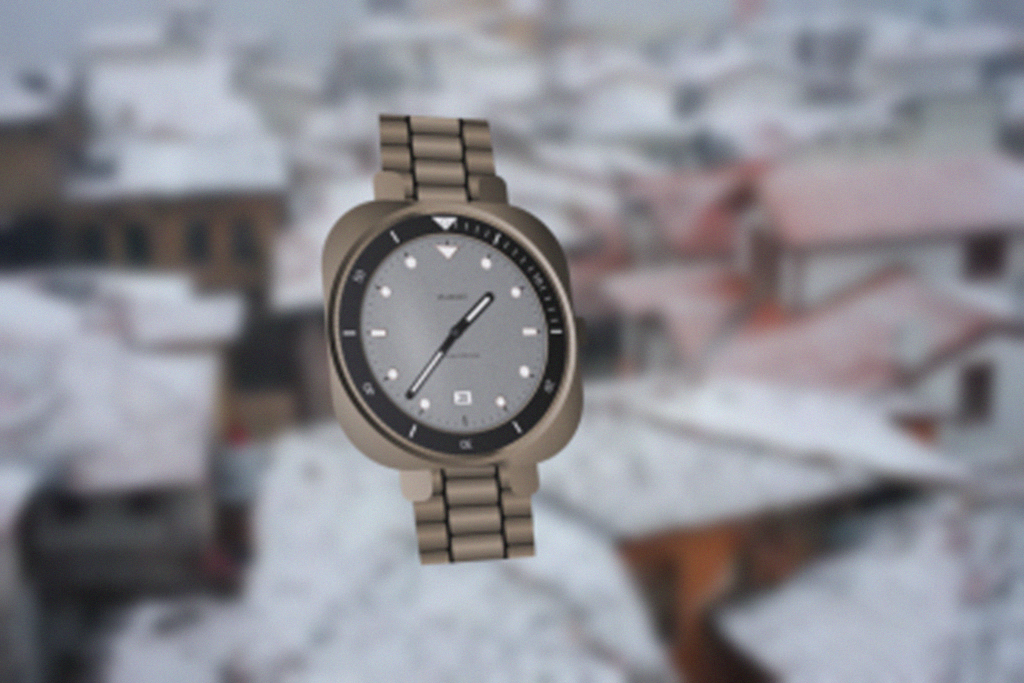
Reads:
{"hour": 1, "minute": 37}
